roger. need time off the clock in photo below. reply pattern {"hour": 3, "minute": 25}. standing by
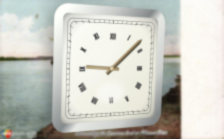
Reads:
{"hour": 9, "minute": 8}
